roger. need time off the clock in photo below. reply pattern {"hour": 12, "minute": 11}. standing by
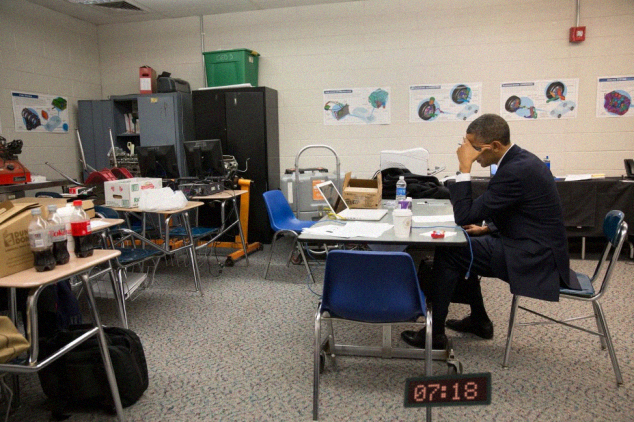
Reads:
{"hour": 7, "minute": 18}
